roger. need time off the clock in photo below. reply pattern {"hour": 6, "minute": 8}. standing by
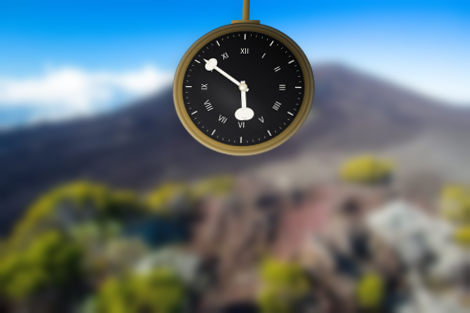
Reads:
{"hour": 5, "minute": 51}
